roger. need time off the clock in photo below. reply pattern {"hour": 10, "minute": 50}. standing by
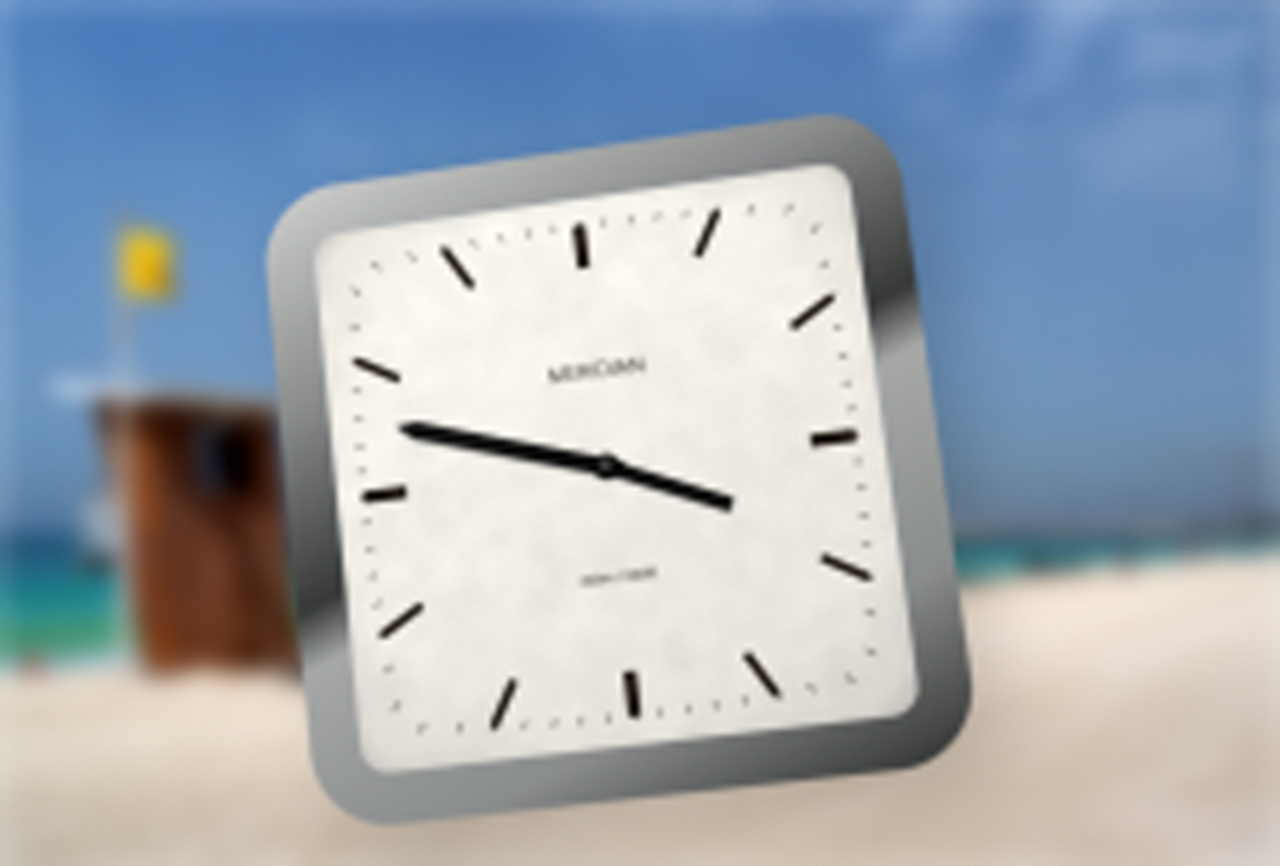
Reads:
{"hour": 3, "minute": 48}
